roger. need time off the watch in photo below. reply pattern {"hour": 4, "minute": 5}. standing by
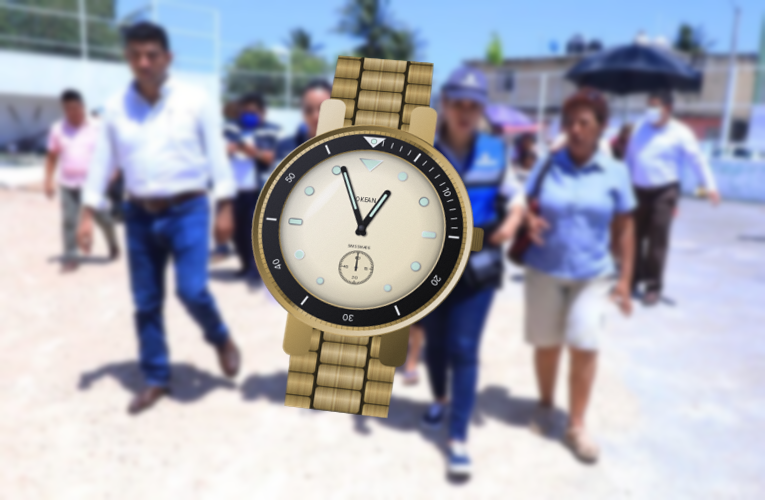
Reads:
{"hour": 12, "minute": 56}
